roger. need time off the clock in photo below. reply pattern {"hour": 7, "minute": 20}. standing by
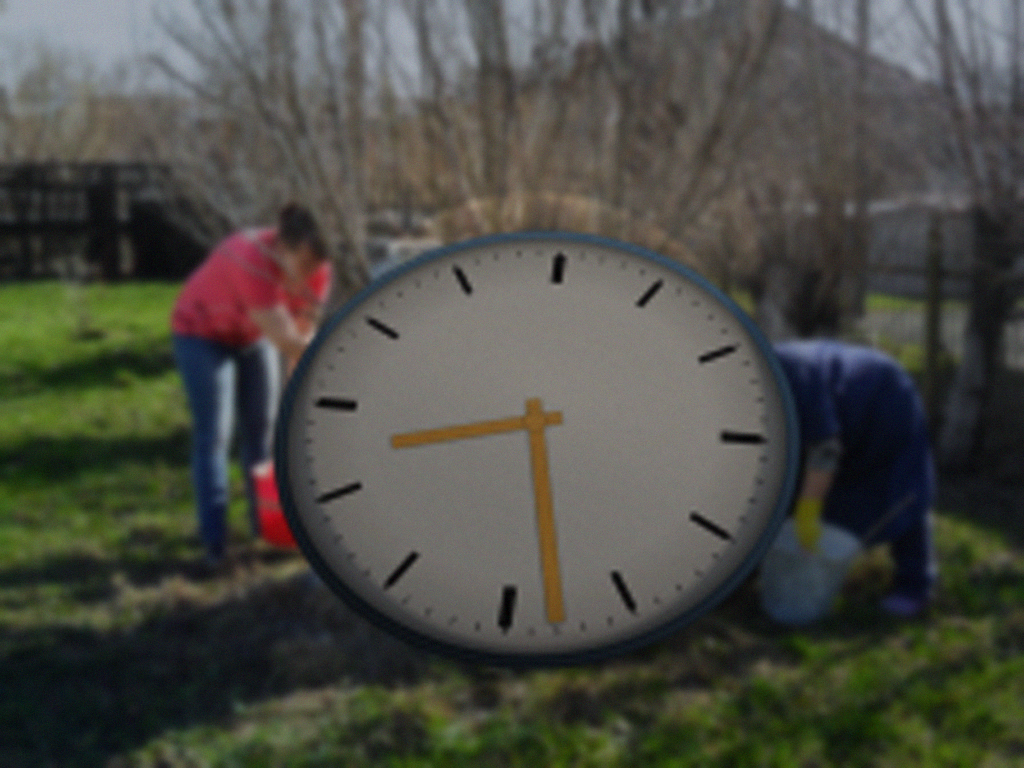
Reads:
{"hour": 8, "minute": 28}
